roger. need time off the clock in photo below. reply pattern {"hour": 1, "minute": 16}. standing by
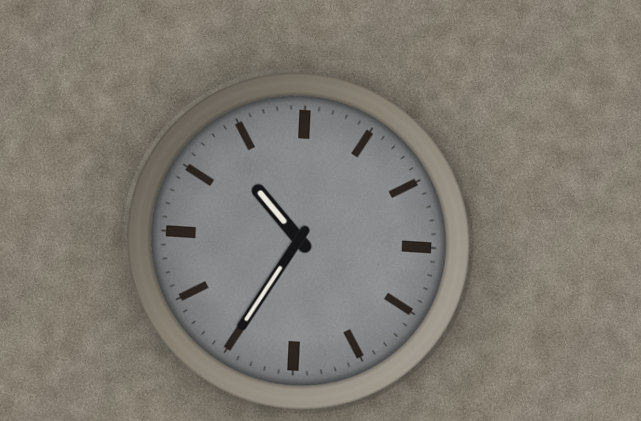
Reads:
{"hour": 10, "minute": 35}
